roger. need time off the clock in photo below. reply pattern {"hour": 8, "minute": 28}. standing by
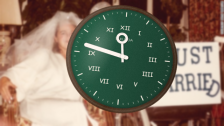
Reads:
{"hour": 11, "minute": 47}
